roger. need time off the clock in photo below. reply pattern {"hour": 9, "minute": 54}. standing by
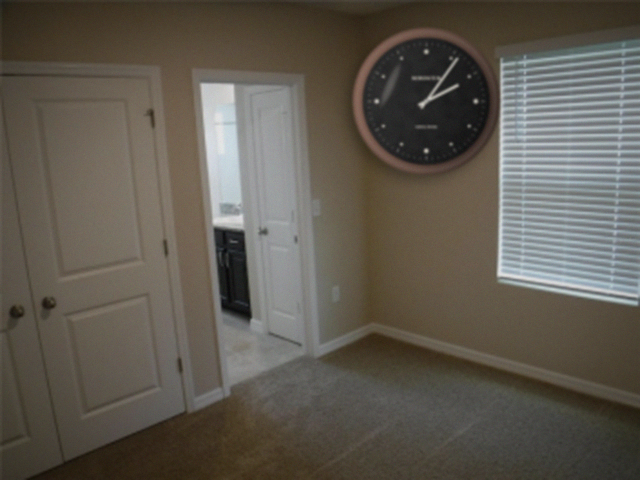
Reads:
{"hour": 2, "minute": 6}
